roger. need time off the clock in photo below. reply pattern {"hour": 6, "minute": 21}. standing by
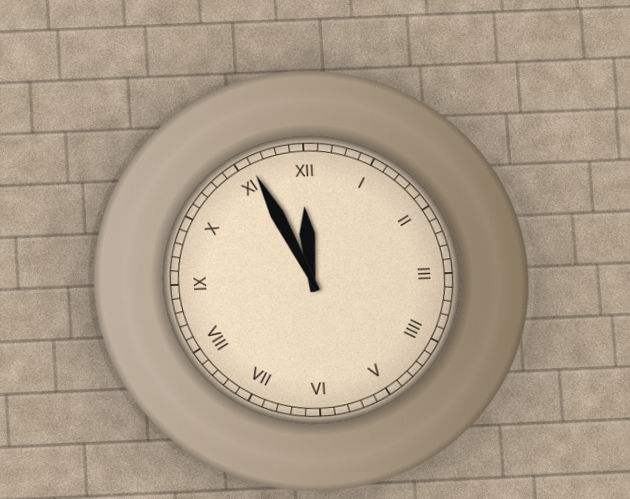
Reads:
{"hour": 11, "minute": 56}
